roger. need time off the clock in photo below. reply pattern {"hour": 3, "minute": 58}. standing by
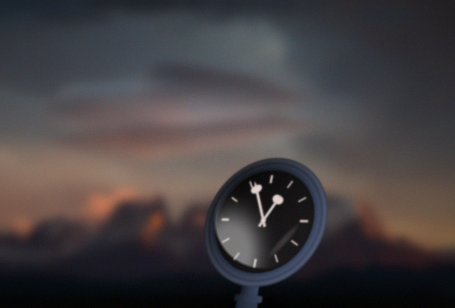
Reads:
{"hour": 12, "minute": 56}
